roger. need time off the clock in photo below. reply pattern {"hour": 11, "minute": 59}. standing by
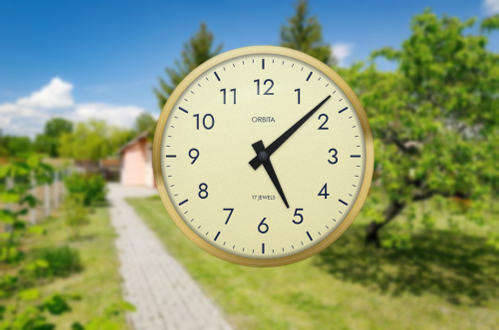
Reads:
{"hour": 5, "minute": 8}
